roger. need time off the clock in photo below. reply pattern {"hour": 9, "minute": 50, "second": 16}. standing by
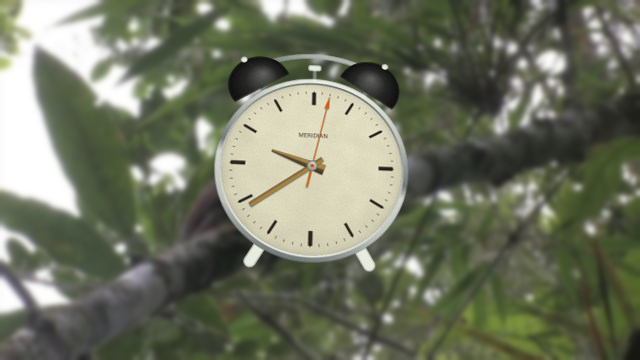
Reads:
{"hour": 9, "minute": 39, "second": 2}
